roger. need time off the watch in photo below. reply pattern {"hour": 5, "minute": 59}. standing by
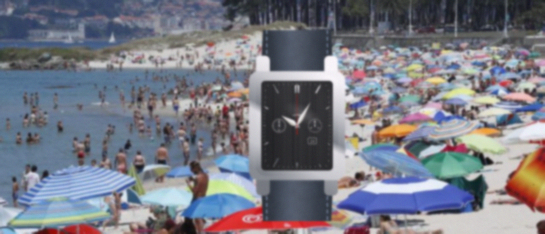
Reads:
{"hour": 10, "minute": 5}
